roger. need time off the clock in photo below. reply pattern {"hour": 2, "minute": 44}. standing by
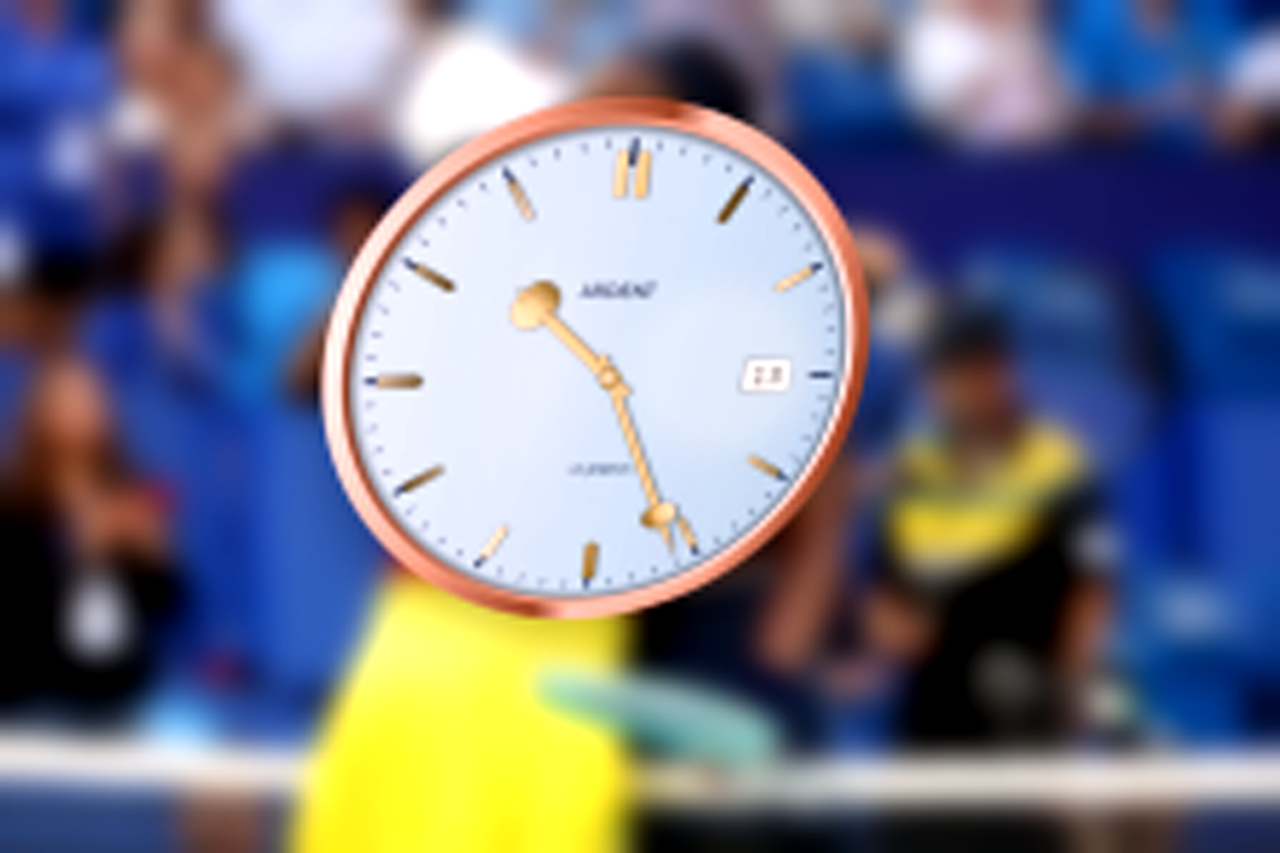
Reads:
{"hour": 10, "minute": 26}
